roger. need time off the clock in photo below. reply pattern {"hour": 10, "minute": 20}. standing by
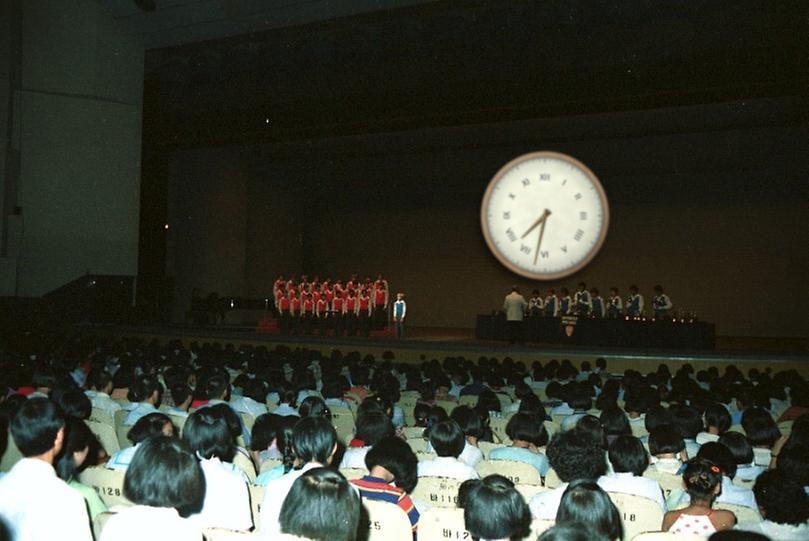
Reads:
{"hour": 7, "minute": 32}
